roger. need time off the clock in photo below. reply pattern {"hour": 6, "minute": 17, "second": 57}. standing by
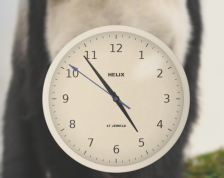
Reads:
{"hour": 4, "minute": 53, "second": 51}
